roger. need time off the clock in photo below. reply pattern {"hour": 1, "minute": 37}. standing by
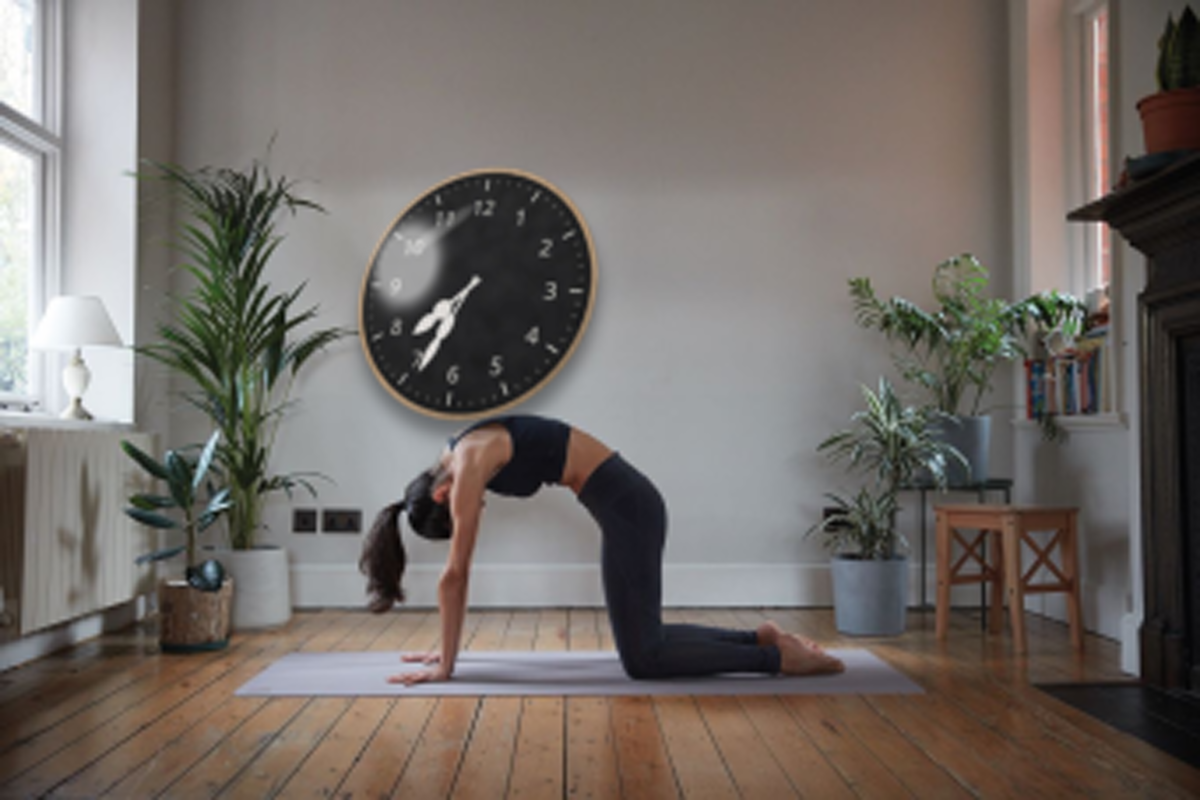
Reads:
{"hour": 7, "minute": 34}
